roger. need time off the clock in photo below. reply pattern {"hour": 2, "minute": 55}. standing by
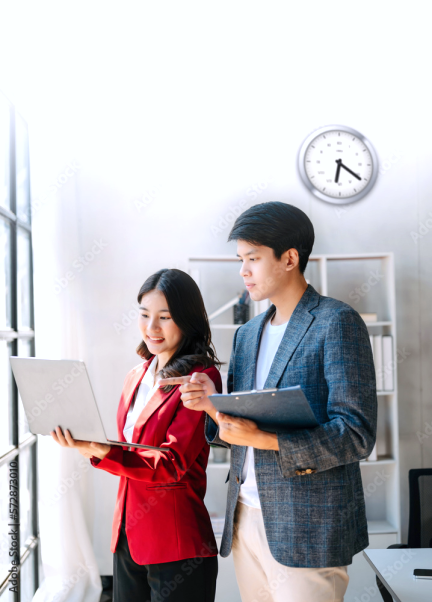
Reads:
{"hour": 6, "minute": 21}
